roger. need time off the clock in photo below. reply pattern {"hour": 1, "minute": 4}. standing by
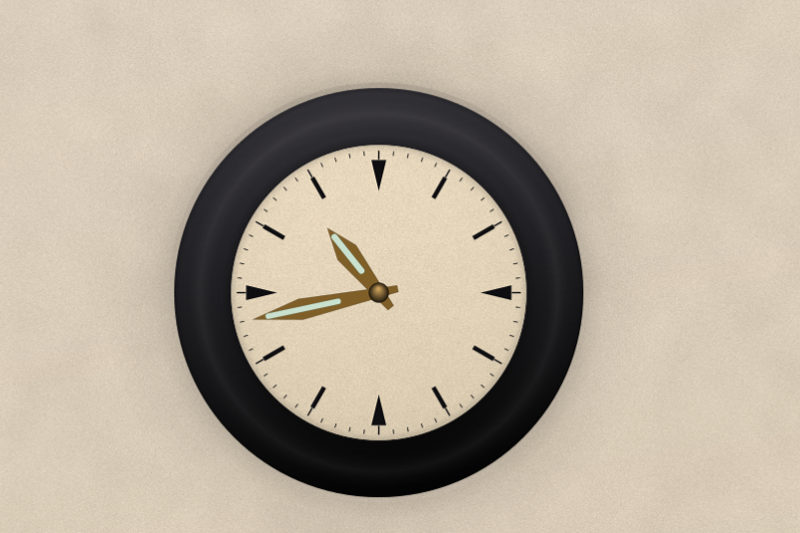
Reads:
{"hour": 10, "minute": 43}
